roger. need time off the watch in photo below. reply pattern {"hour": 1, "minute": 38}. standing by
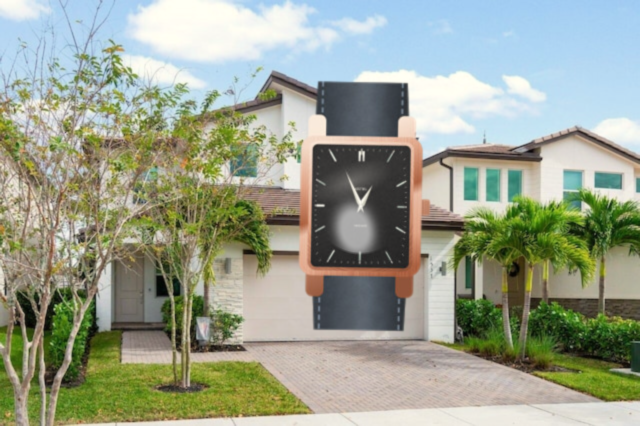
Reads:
{"hour": 12, "minute": 56}
